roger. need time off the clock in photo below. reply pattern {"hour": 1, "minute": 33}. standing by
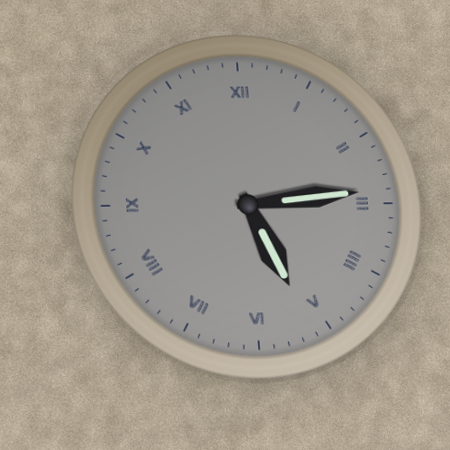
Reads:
{"hour": 5, "minute": 14}
